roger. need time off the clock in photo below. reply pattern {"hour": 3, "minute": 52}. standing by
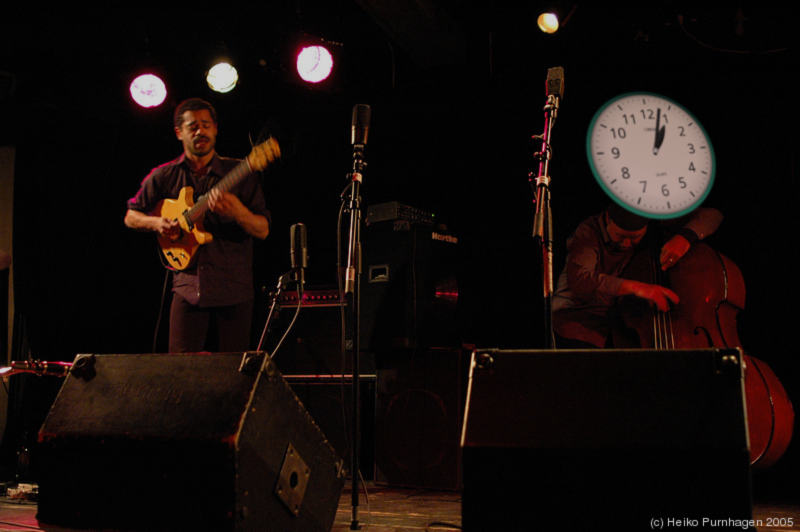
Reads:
{"hour": 1, "minute": 3}
